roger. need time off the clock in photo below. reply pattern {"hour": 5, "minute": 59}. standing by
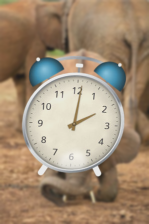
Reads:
{"hour": 2, "minute": 1}
